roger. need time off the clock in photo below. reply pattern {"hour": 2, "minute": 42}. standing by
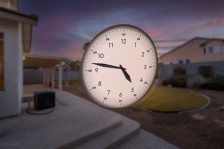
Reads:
{"hour": 4, "minute": 47}
